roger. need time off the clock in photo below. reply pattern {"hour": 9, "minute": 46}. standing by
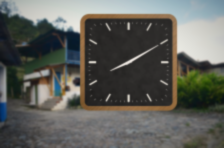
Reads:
{"hour": 8, "minute": 10}
